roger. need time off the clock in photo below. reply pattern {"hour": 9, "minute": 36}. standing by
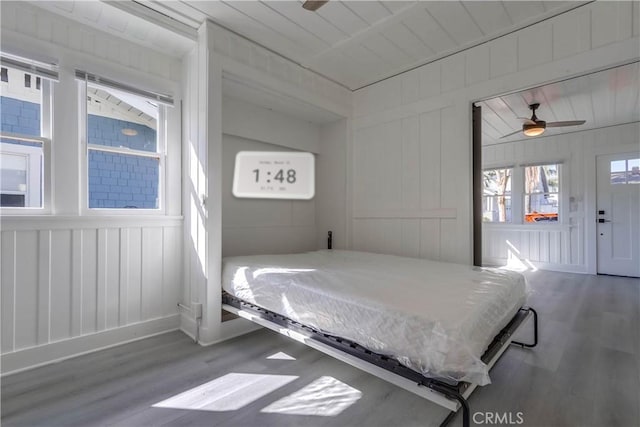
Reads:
{"hour": 1, "minute": 48}
